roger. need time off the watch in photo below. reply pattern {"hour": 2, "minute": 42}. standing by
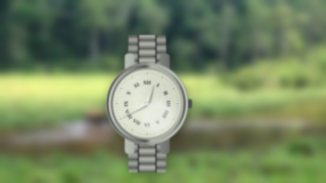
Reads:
{"hour": 12, "minute": 40}
